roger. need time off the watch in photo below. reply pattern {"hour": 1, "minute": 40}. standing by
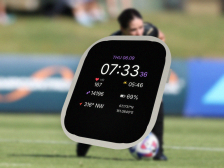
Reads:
{"hour": 7, "minute": 33}
